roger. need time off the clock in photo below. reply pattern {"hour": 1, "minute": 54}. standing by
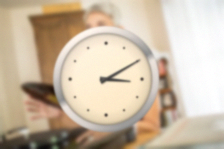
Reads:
{"hour": 3, "minute": 10}
